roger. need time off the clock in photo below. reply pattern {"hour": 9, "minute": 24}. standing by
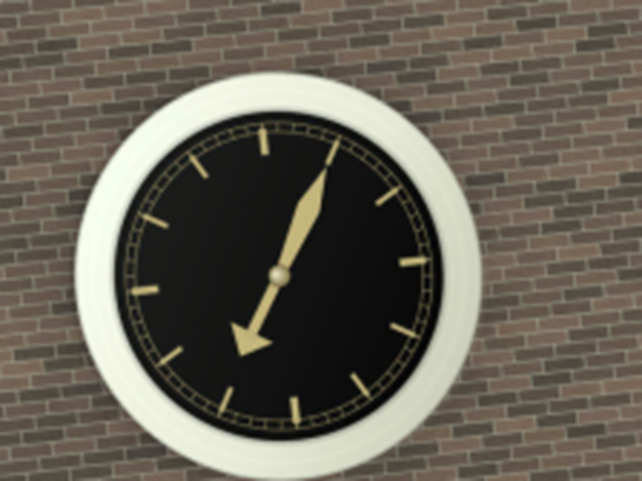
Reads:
{"hour": 7, "minute": 5}
